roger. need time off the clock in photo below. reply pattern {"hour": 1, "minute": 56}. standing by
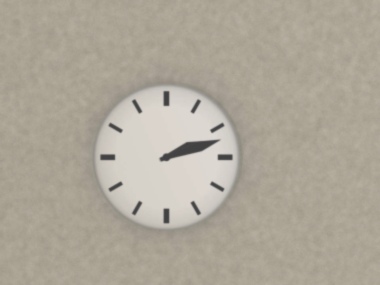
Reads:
{"hour": 2, "minute": 12}
